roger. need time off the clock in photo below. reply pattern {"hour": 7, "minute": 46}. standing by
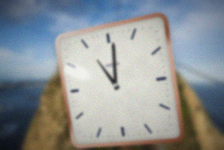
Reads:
{"hour": 11, "minute": 1}
